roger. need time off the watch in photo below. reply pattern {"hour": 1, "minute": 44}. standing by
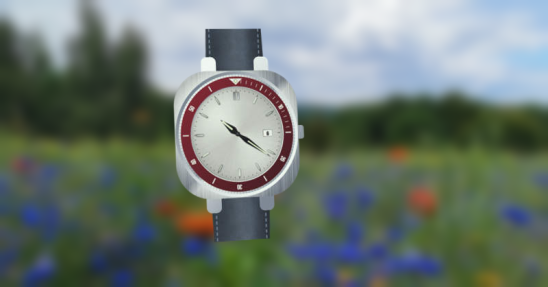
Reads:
{"hour": 10, "minute": 21}
